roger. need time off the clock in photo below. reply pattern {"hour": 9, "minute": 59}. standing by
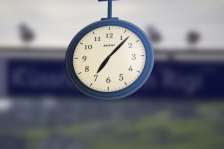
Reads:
{"hour": 7, "minute": 7}
